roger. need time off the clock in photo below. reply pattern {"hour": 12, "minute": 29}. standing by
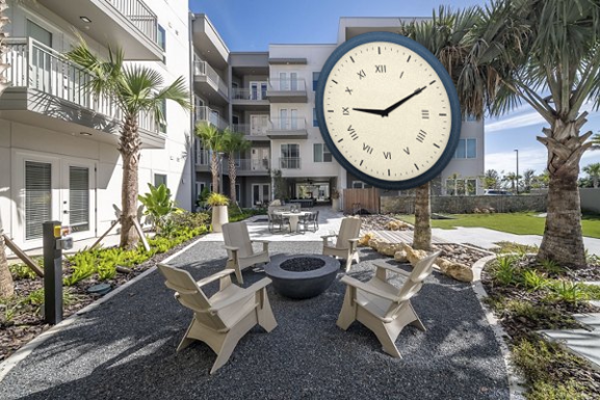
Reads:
{"hour": 9, "minute": 10}
